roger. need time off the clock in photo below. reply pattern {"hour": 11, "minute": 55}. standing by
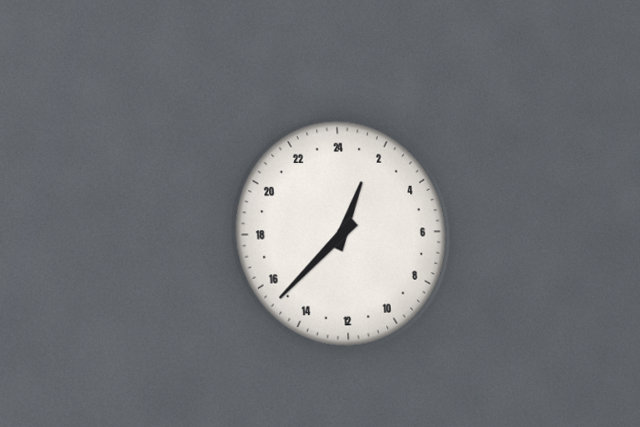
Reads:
{"hour": 1, "minute": 38}
